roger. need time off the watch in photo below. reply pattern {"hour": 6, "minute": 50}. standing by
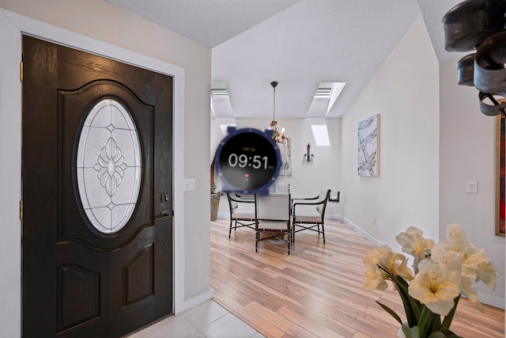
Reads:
{"hour": 9, "minute": 51}
